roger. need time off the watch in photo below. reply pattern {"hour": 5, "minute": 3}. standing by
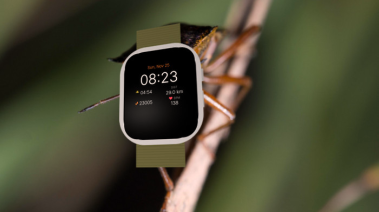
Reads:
{"hour": 8, "minute": 23}
